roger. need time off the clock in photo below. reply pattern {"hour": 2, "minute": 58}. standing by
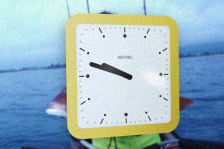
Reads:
{"hour": 9, "minute": 48}
